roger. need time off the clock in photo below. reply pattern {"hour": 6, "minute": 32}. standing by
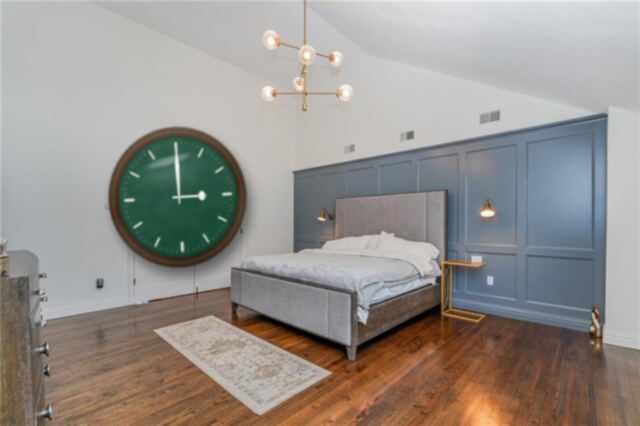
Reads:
{"hour": 3, "minute": 0}
